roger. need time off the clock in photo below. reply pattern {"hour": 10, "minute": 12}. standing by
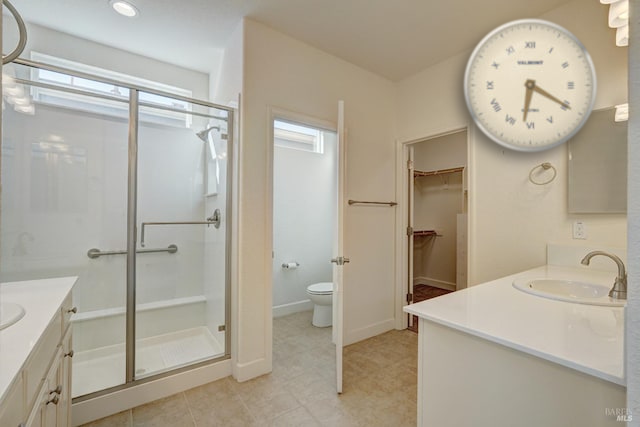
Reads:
{"hour": 6, "minute": 20}
